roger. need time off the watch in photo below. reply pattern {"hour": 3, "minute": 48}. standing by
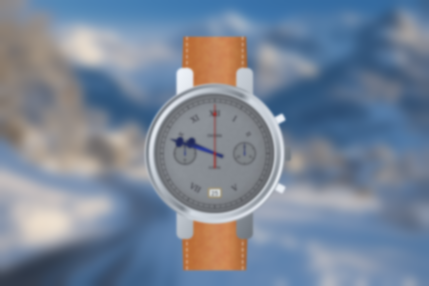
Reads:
{"hour": 9, "minute": 48}
